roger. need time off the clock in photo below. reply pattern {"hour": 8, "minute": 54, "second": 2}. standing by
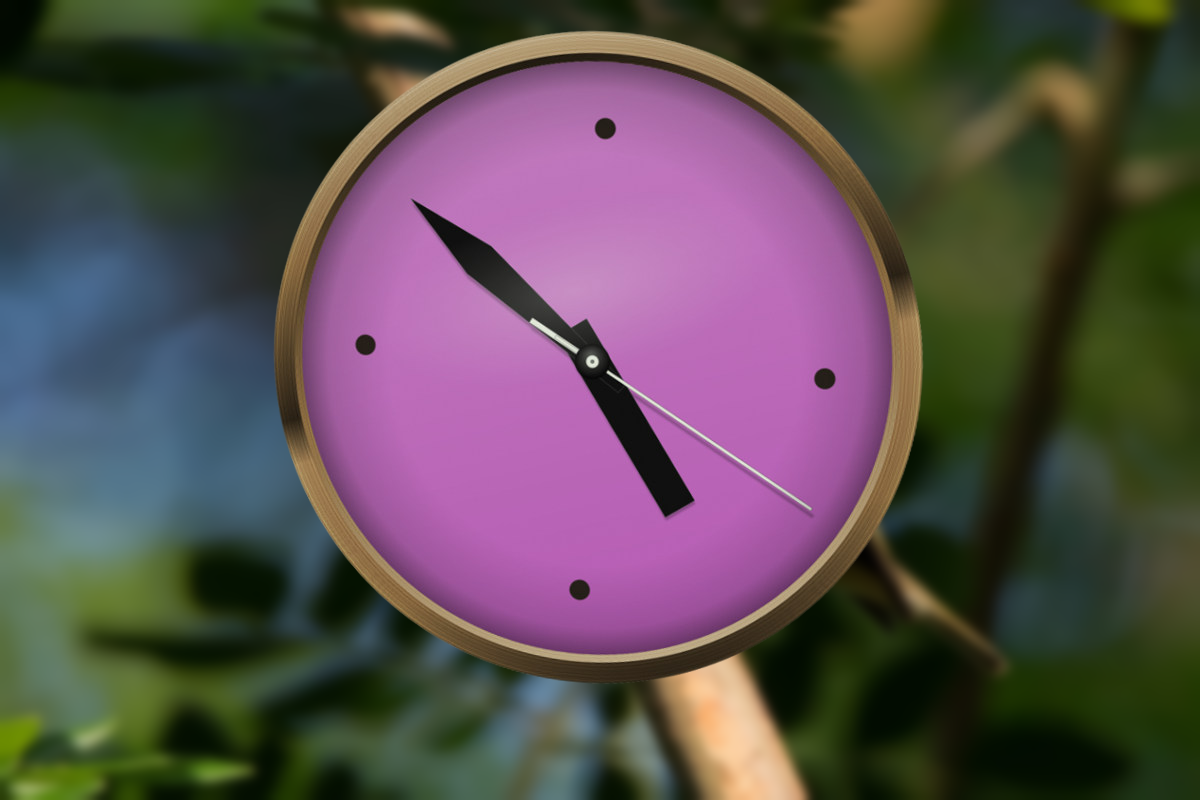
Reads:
{"hour": 4, "minute": 51, "second": 20}
